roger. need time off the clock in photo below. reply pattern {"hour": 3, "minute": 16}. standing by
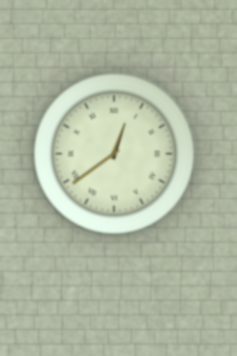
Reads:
{"hour": 12, "minute": 39}
